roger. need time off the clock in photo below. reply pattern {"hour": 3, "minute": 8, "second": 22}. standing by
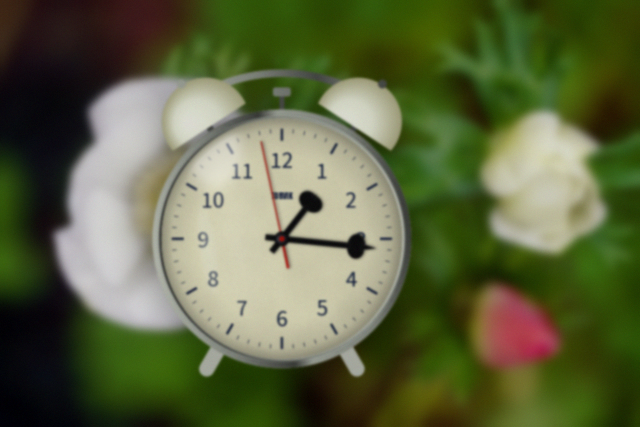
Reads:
{"hour": 1, "minute": 15, "second": 58}
